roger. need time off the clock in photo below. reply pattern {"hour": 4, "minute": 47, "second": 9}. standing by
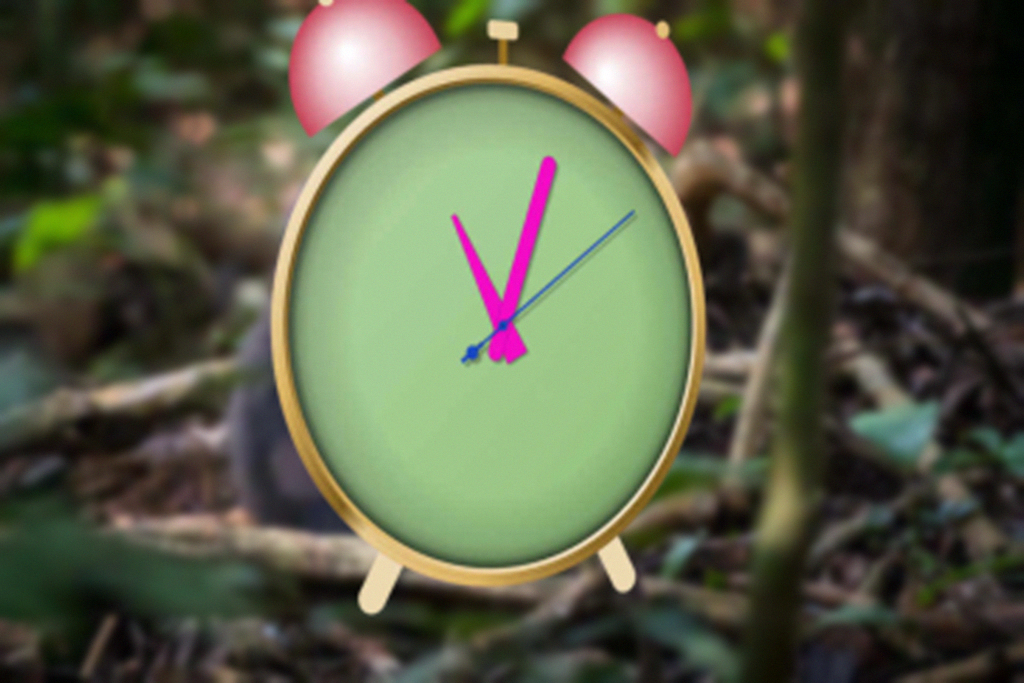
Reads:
{"hour": 11, "minute": 3, "second": 9}
